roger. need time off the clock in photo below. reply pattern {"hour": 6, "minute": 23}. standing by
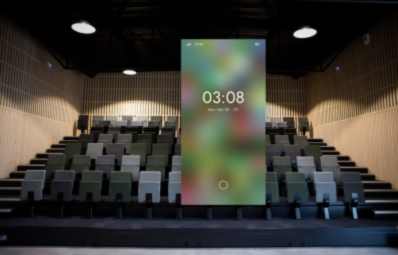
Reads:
{"hour": 3, "minute": 8}
